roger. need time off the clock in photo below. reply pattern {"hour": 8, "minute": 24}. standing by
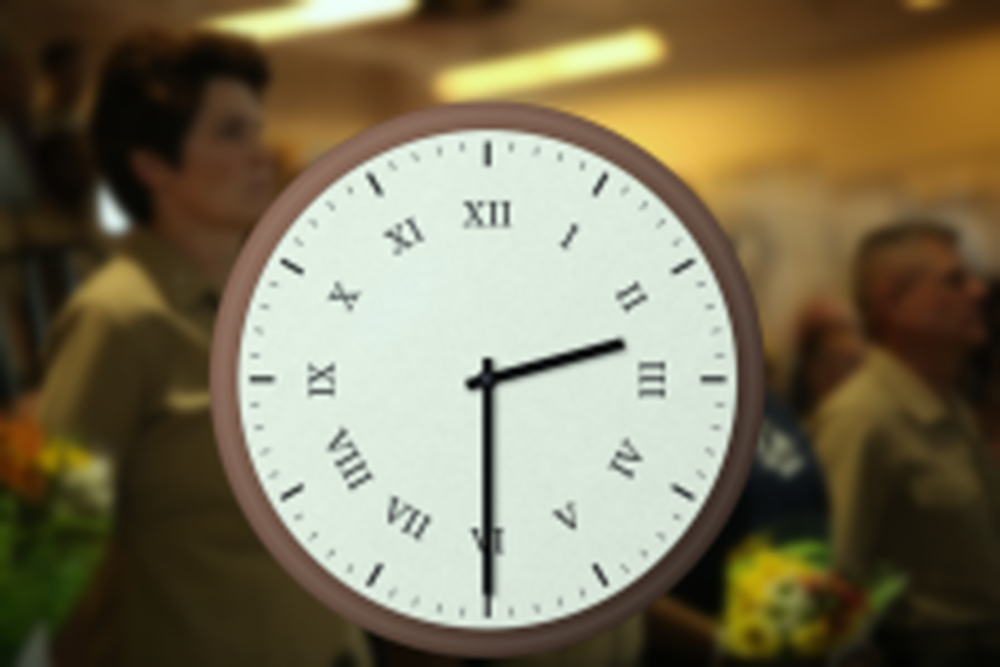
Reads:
{"hour": 2, "minute": 30}
